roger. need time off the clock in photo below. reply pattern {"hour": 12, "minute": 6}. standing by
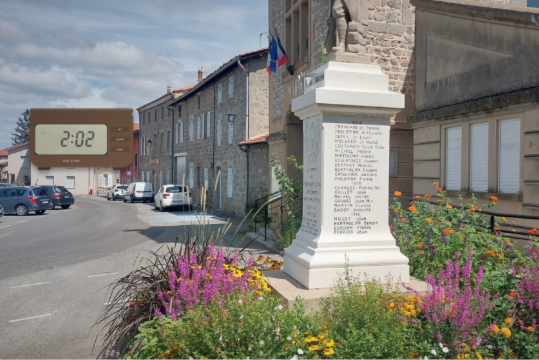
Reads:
{"hour": 2, "minute": 2}
